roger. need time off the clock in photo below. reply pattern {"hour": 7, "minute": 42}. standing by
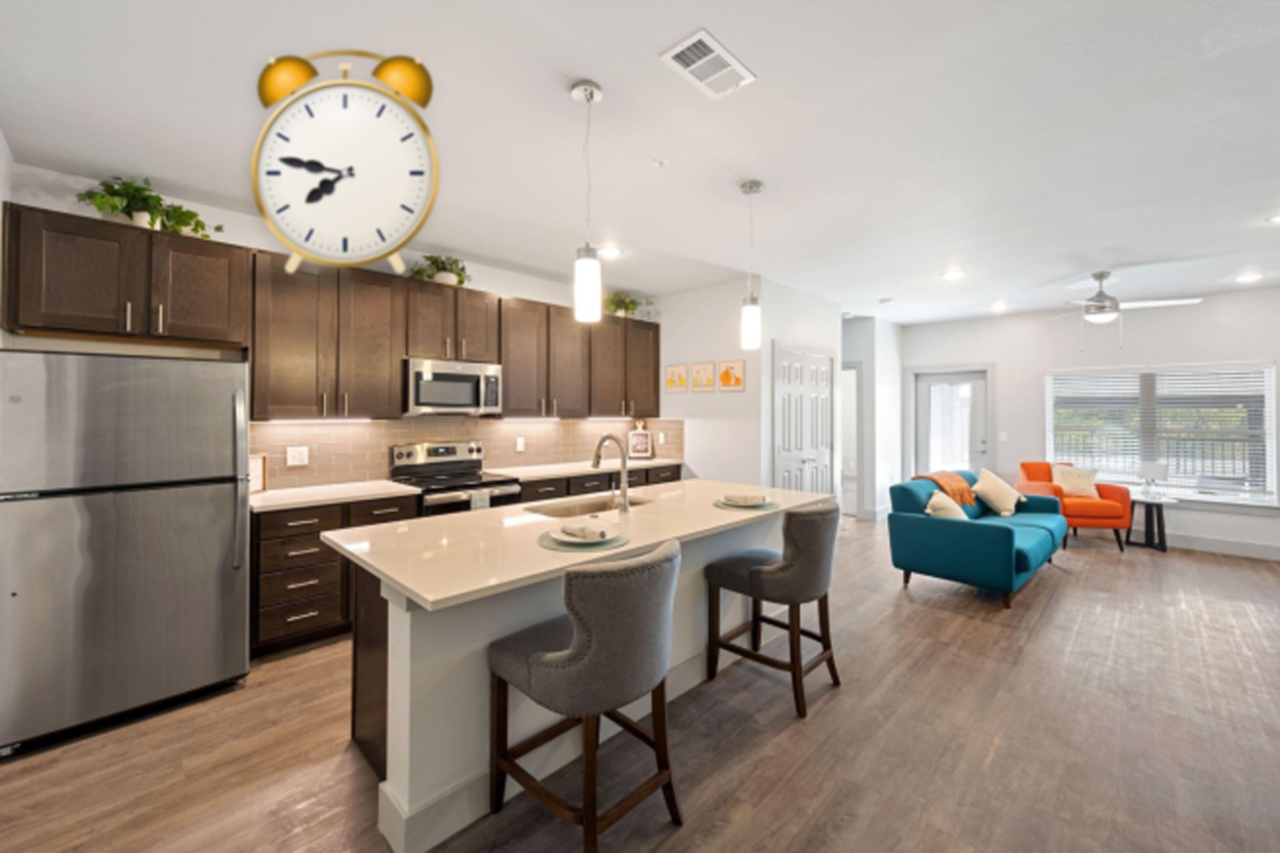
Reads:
{"hour": 7, "minute": 47}
